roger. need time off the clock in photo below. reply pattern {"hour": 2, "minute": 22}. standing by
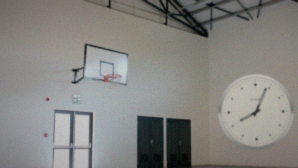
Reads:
{"hour": 8, "minute": 4}
